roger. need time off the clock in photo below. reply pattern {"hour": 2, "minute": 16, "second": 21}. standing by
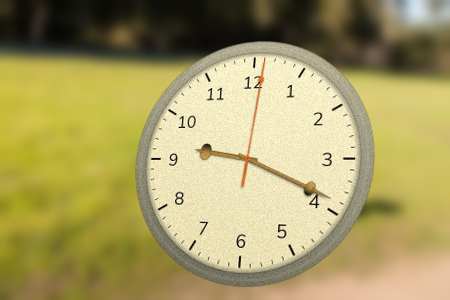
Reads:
{"hour": 9, "minute": 19, "second": 1}
